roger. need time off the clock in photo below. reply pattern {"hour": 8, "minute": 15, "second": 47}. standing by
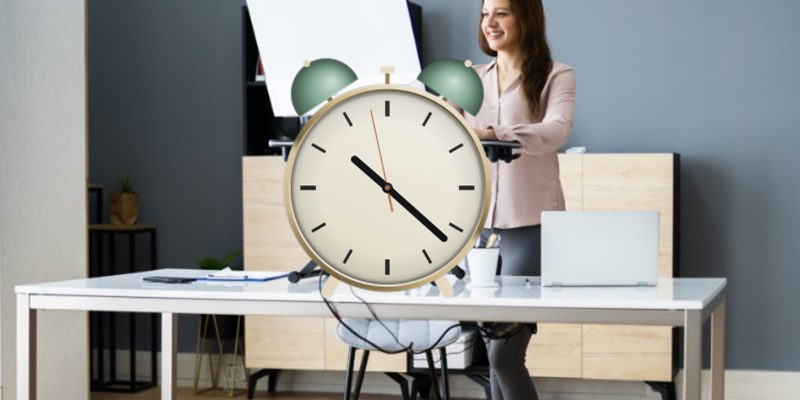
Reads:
{"hour": 10, "minute": 21, "second": 58}
